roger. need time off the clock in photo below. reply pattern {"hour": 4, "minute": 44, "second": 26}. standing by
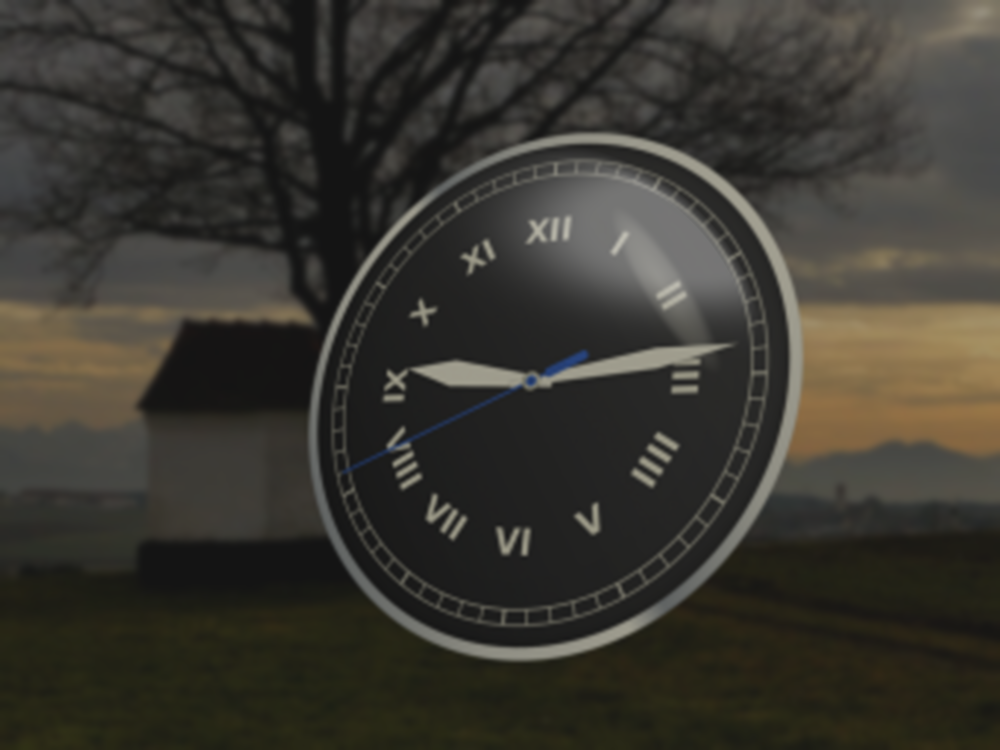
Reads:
{"hour": 9, "minute": 13, "second": 41}
